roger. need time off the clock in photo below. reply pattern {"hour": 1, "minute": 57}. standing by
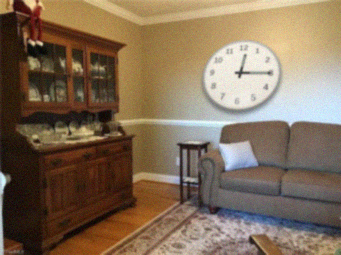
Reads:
{"hour": 12, "minute": 15}
